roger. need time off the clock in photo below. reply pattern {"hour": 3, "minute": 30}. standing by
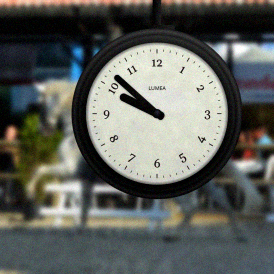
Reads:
{"hour": 9, "minute": 52}
